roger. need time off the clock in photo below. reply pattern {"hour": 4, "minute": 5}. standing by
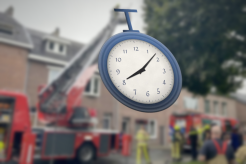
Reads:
{"hour": 8, "minute": 8}
